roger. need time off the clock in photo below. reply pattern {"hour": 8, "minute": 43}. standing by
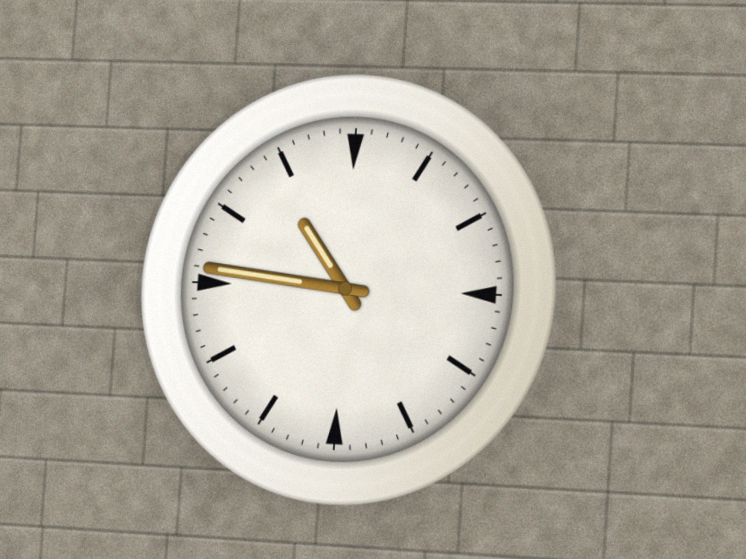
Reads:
{"hour": 10, "minute": 46}
